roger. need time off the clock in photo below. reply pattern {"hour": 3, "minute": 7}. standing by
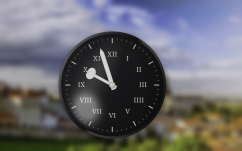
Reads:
{"hour": 9, "minute": 57}
